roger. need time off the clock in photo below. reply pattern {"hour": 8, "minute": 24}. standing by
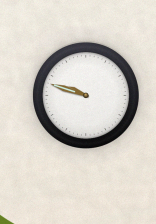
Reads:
{"hour": 9, "minute": 48}
